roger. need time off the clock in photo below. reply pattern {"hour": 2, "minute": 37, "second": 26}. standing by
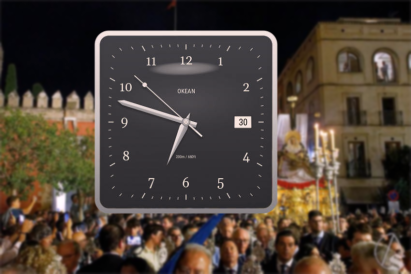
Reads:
{"hour": 6, "minute": 47, "second": 52}
